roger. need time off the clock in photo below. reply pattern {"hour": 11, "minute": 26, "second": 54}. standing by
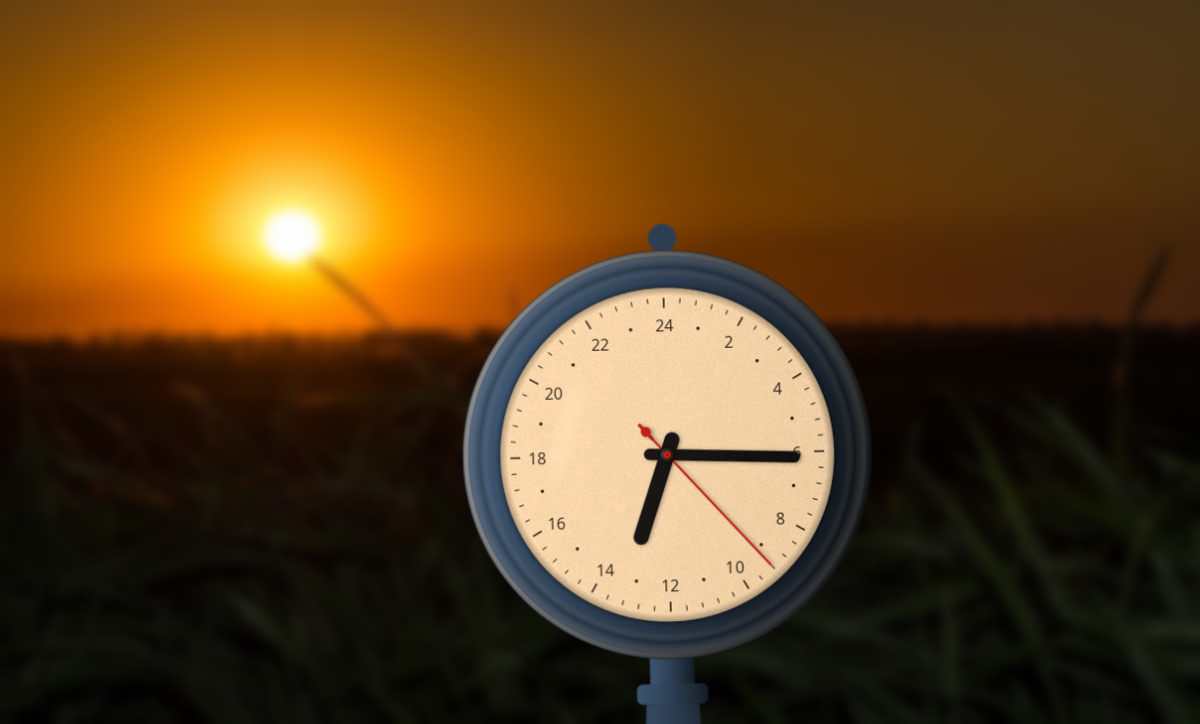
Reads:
{"hour": 13, "minute": 15, "second": 23}
